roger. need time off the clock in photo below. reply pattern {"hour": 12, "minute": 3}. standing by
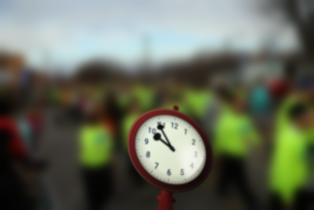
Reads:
{"hour": 9, "minute": 54}
